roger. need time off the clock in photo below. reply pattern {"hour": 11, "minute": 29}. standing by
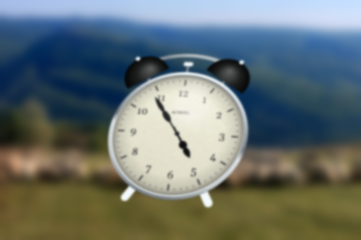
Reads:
{"hour": 4, "minute": 54}
